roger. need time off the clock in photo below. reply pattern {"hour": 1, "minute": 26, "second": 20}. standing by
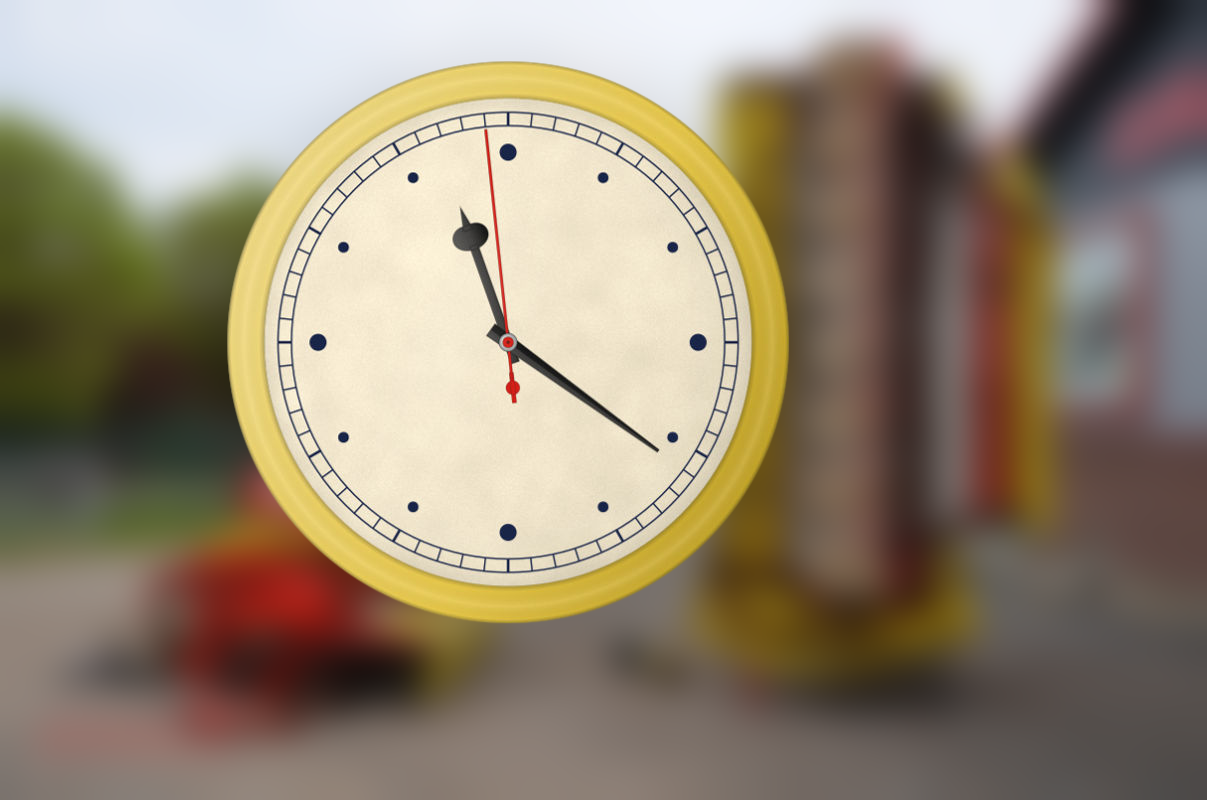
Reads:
{"hour": 11, "minute": 20, "second": 59}
